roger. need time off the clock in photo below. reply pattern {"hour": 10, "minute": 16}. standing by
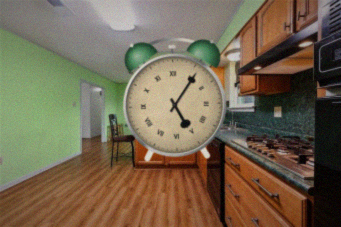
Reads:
{"hour": 5, "minute": 6}
